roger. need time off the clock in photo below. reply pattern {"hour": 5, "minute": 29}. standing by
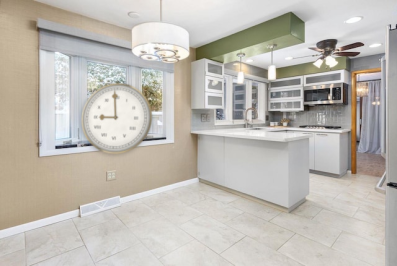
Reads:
{"hour": 8, "minute": 59}
